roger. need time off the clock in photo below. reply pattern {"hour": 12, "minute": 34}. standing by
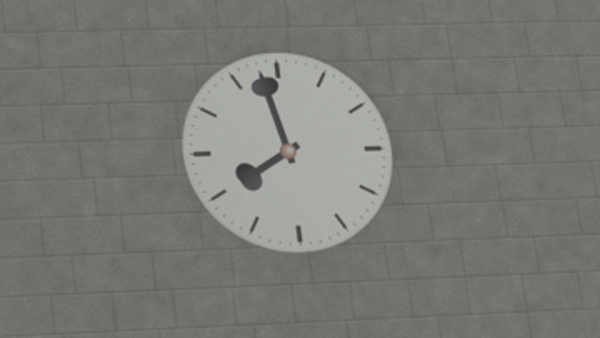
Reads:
{"hour": 7, "minute": 58}
